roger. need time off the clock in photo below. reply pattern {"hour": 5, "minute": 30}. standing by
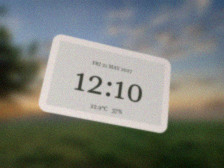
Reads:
{"hour": 12, "minute": 10}
